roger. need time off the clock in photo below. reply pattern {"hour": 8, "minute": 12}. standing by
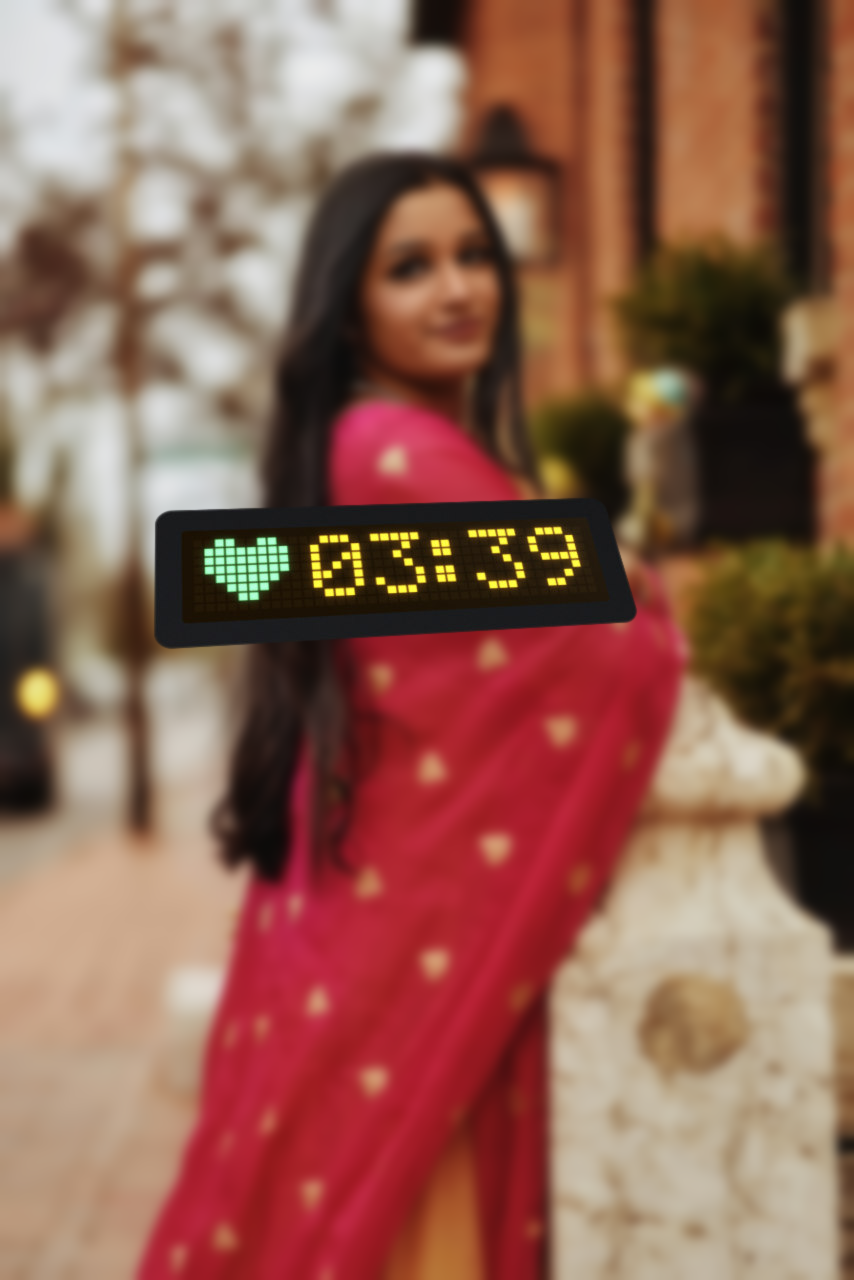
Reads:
{"hour": 3, "minute": 39}
